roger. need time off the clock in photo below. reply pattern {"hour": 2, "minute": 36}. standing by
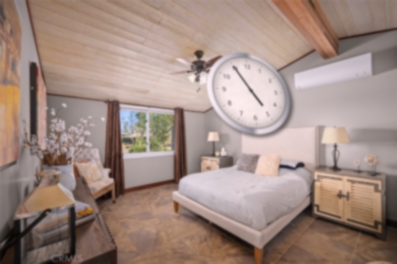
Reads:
{"hour": 4, "minute": 55}
